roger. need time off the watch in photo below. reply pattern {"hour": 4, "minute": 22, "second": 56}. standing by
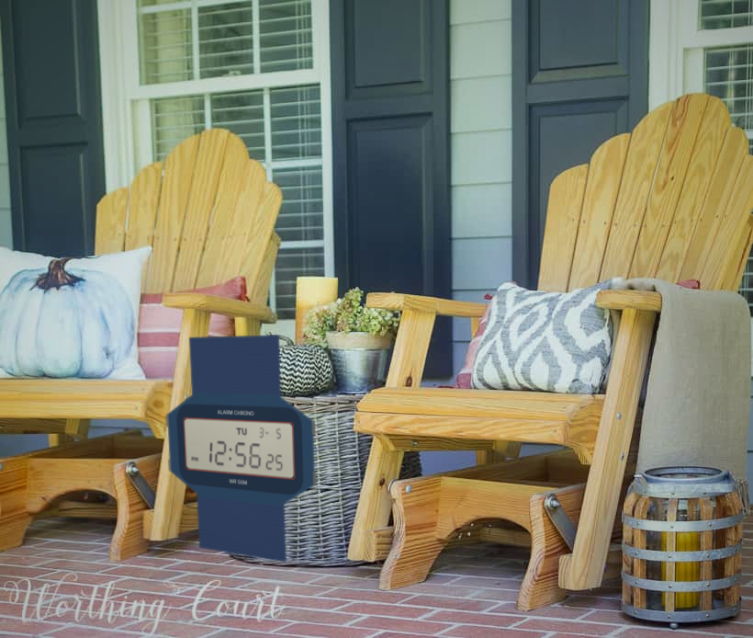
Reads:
{"hour": 12, "minute": 56, "second": 25}
